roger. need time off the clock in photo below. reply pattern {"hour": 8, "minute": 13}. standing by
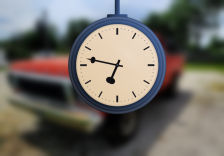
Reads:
{"hour": 6, "minute": 47}
